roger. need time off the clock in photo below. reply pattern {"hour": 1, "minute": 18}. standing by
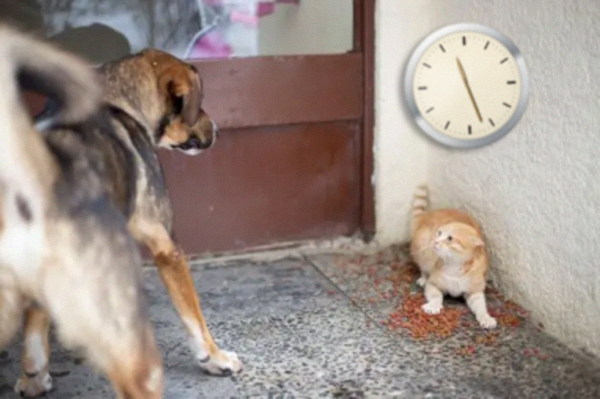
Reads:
{"hour": 11, "minute": 27}
